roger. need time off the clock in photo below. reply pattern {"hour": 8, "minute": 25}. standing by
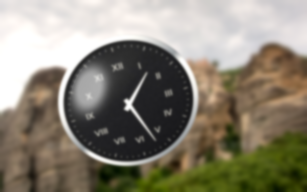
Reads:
{"hour": 1, "minute": 27}
